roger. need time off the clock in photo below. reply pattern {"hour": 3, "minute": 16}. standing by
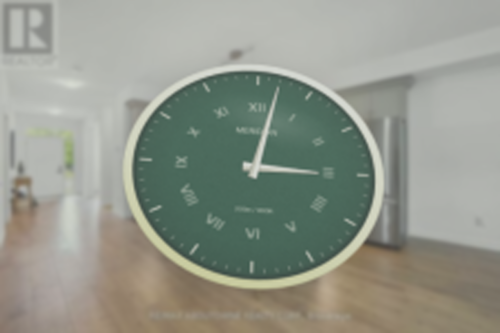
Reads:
{"hour": 3, "minute": 2}
